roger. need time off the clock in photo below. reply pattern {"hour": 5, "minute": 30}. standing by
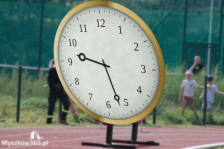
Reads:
{"hour": 9, "minute": 27}
